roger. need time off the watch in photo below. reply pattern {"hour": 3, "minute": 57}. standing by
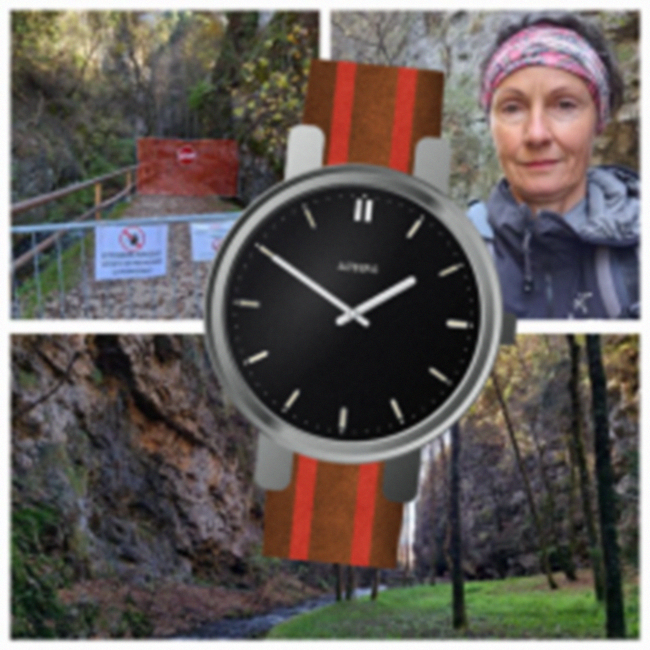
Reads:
{"hour": 1, "minute": 50}
